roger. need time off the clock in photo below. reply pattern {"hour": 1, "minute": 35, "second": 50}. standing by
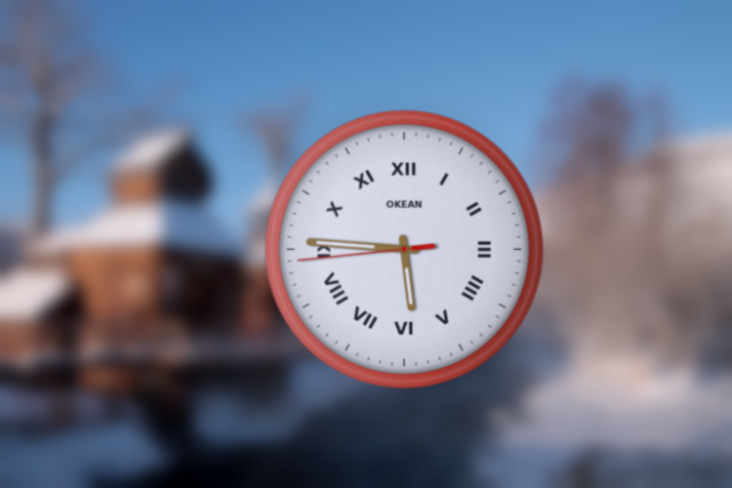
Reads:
{"hour": 5, "minute": 45, "second": 44}
